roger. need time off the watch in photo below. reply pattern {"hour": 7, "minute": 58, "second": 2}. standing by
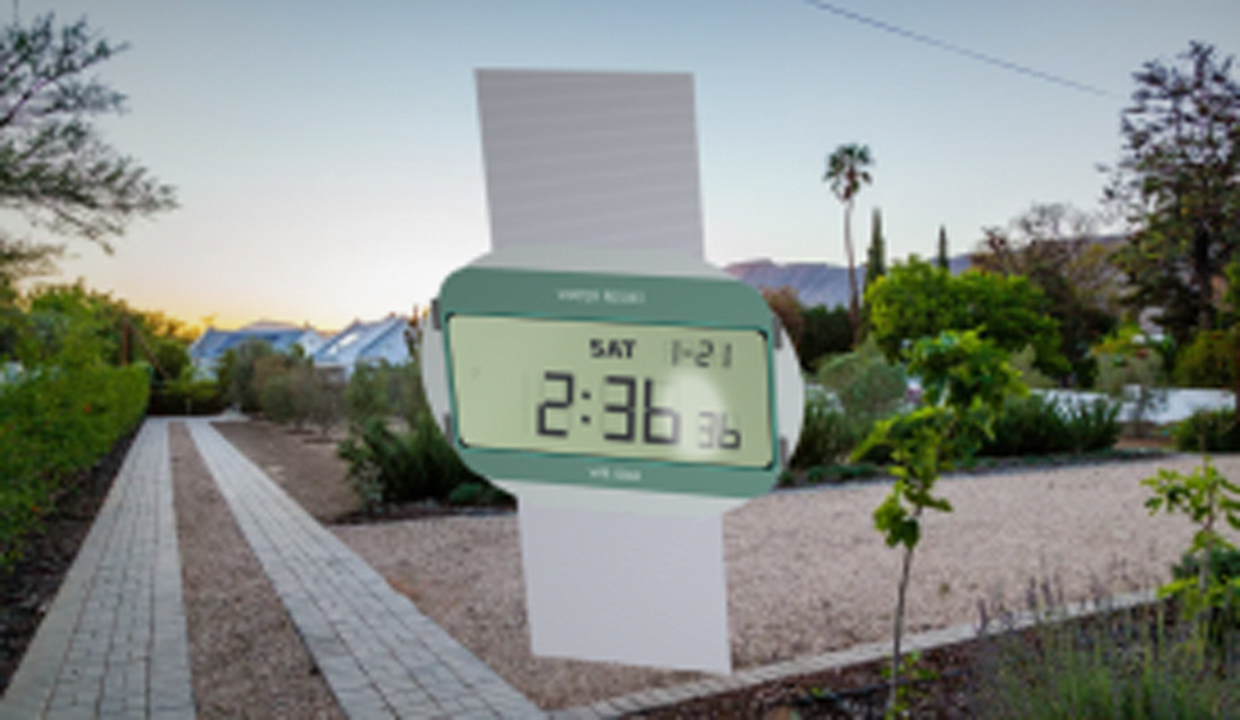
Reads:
{"hour": 2, "minute": 36, "second": 36}
